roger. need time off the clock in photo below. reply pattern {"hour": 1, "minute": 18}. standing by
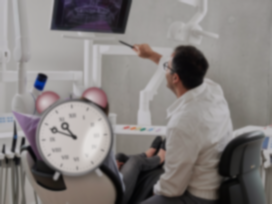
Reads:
{"hour": 10, "minute": 49}
